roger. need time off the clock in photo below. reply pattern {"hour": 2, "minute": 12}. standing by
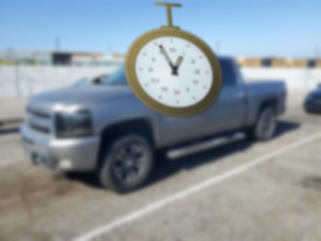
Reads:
{"hour": 12, "minute": 56}
